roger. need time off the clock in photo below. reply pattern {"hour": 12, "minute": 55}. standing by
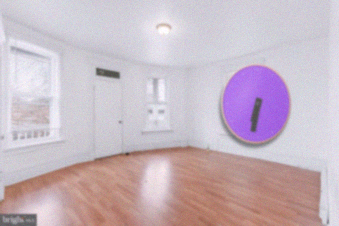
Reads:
{"hour": 6, "minute": 32}
